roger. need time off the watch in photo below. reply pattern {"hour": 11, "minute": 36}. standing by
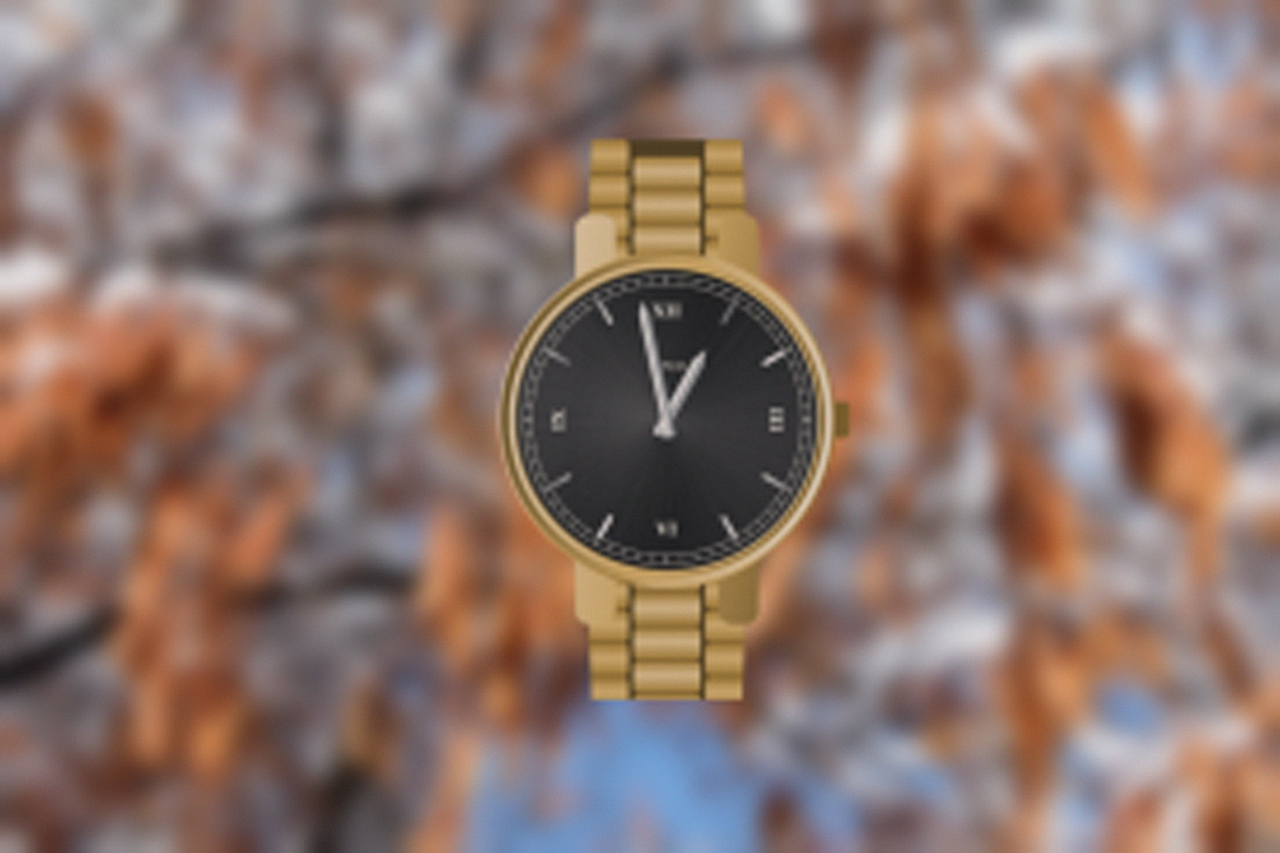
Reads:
{"hour": 12, "minute": 58}
